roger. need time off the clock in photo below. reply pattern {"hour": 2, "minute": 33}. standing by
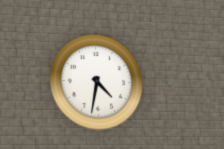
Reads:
{"hour": 4, "minute": 32}
